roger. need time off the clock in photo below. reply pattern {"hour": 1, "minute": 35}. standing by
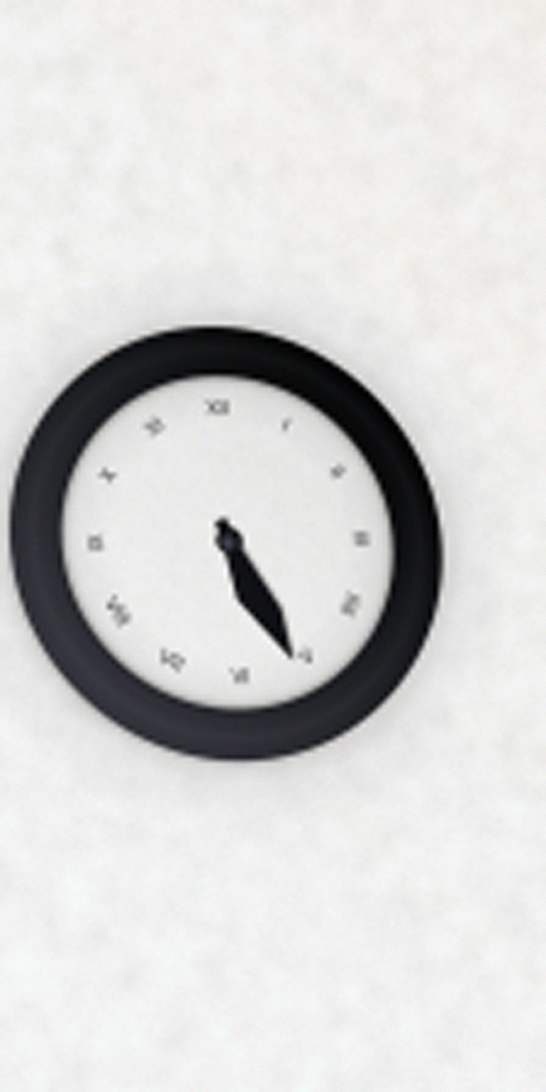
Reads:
{"hour": 5, "minute": 26}
